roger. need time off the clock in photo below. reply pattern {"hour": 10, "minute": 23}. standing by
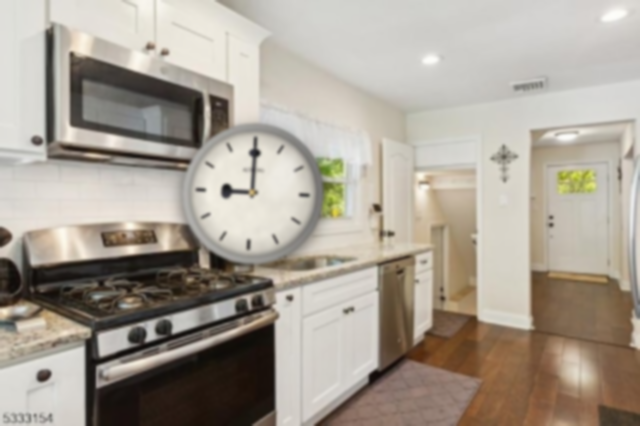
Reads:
{"hour": 9, "minute": 0}
